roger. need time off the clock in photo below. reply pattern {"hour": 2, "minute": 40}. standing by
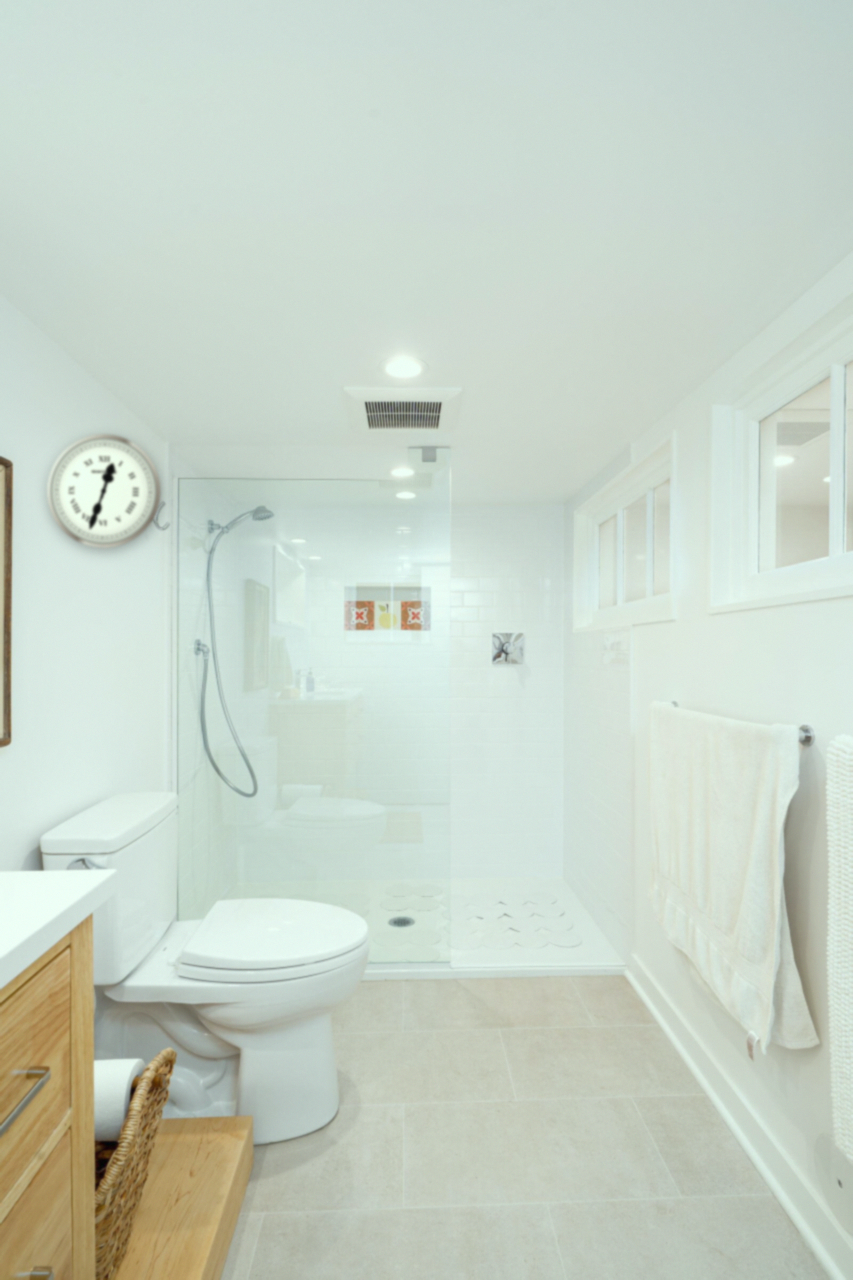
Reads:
{"hour": 12, "minute": 33}
